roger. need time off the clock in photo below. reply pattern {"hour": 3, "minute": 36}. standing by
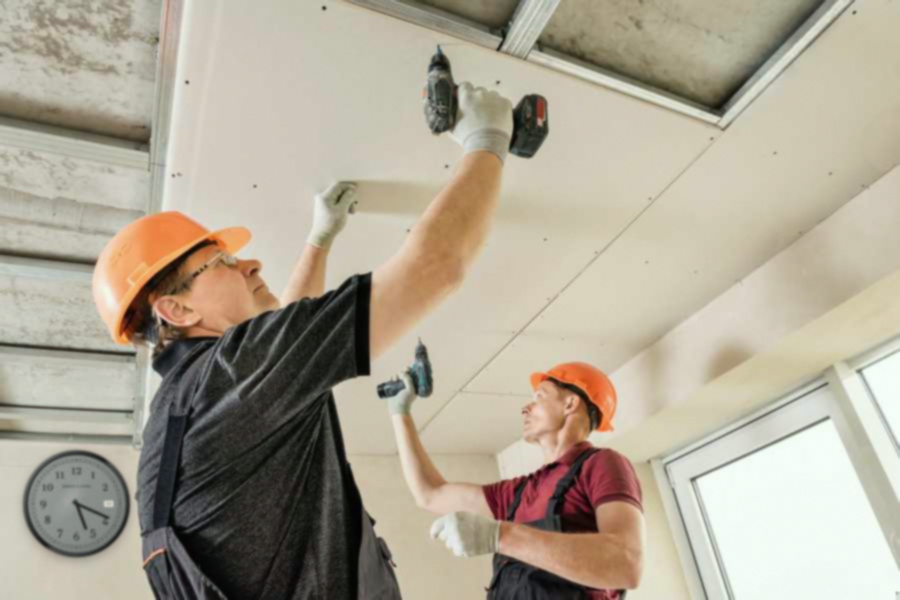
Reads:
{"hour": 5, "minute": 19}
